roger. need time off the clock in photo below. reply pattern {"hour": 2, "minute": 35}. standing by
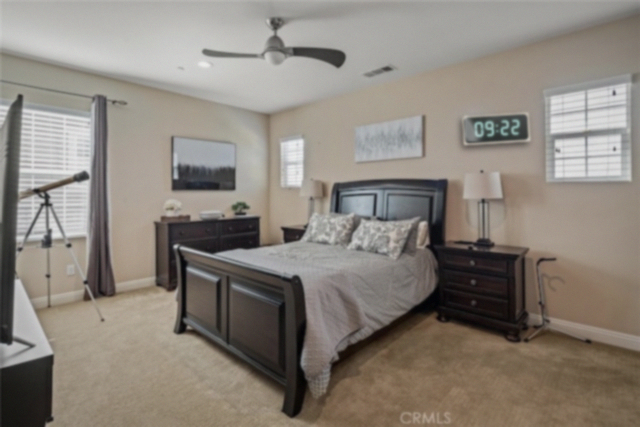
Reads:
{"hour": 9, "minute": 22}
